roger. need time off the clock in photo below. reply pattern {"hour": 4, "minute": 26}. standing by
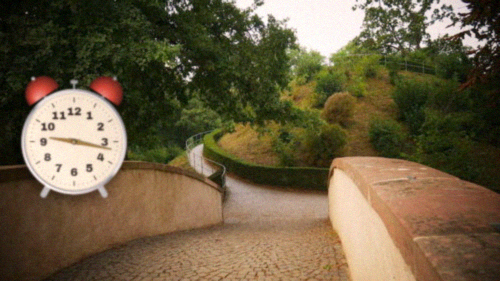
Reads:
{"hour": 9, "minute": 17}
